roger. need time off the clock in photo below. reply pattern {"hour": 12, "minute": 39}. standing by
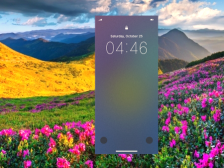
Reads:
{"hour": 4, "minute": 46}
